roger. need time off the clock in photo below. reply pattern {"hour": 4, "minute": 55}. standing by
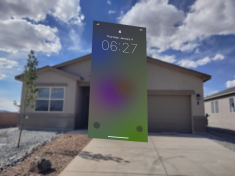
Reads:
{"hour": 6, "minute": 27}
